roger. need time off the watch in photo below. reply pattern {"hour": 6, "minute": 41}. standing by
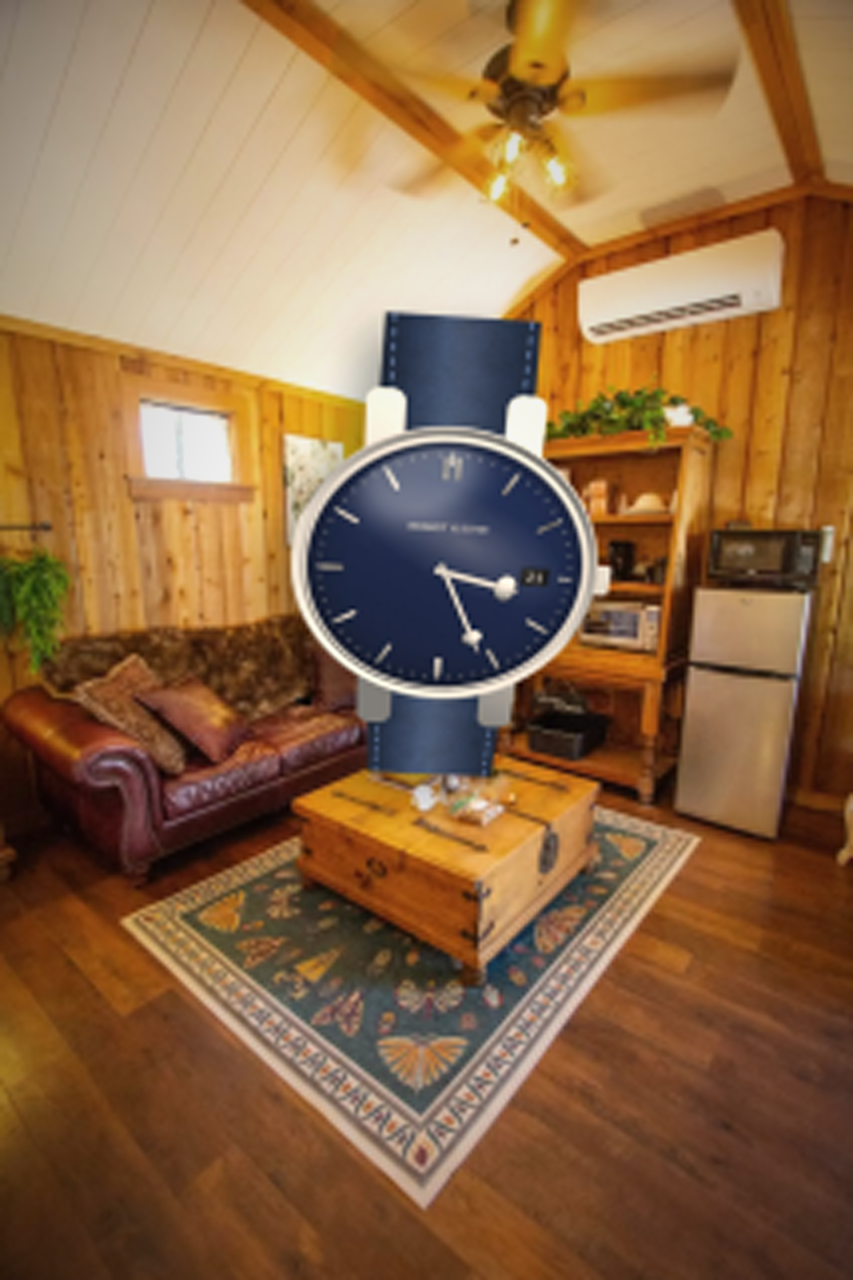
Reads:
{"hour": 3, "minute": 26}
